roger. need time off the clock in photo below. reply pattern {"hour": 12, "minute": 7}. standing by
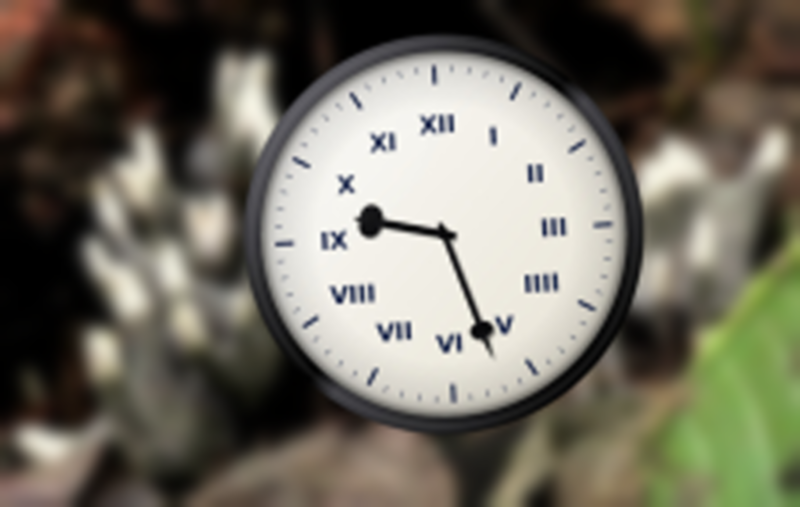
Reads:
{"hour": 9, "minute": 27}
